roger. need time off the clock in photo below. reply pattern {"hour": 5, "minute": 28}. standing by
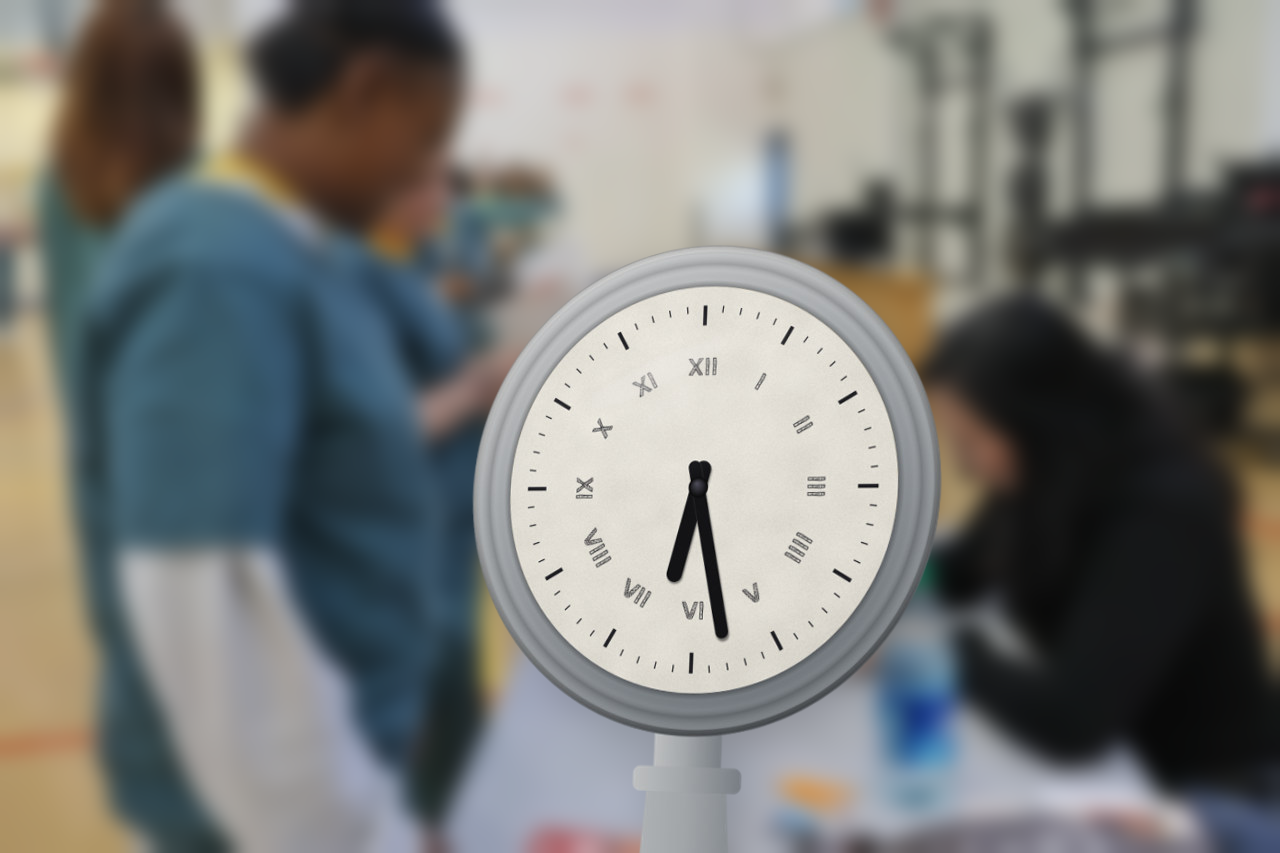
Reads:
{"hour": 6, "minute": 28}
